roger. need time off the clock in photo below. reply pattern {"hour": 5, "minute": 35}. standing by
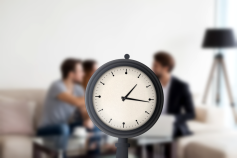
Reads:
{"hour": 1, "minute": 16}
